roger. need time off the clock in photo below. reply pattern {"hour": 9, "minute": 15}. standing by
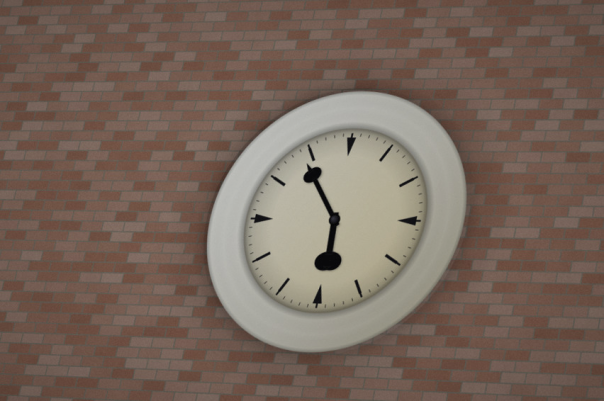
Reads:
{"hour": 5, "minute": 54}
